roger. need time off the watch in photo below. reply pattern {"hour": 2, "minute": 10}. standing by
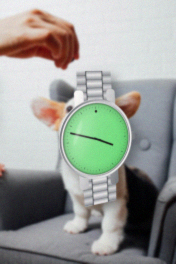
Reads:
{"hour": 3, "minute": 48}
